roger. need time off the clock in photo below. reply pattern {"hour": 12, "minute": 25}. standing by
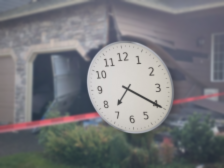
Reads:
{"hour": 7, "minute": 20}
